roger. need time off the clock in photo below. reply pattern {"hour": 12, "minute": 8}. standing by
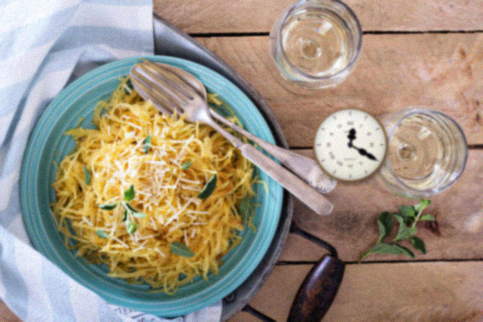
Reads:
{"hour": 12, "minute": 20}
